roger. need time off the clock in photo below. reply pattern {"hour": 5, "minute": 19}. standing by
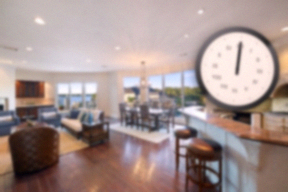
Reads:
{"hour": 12, "minute": 0}
